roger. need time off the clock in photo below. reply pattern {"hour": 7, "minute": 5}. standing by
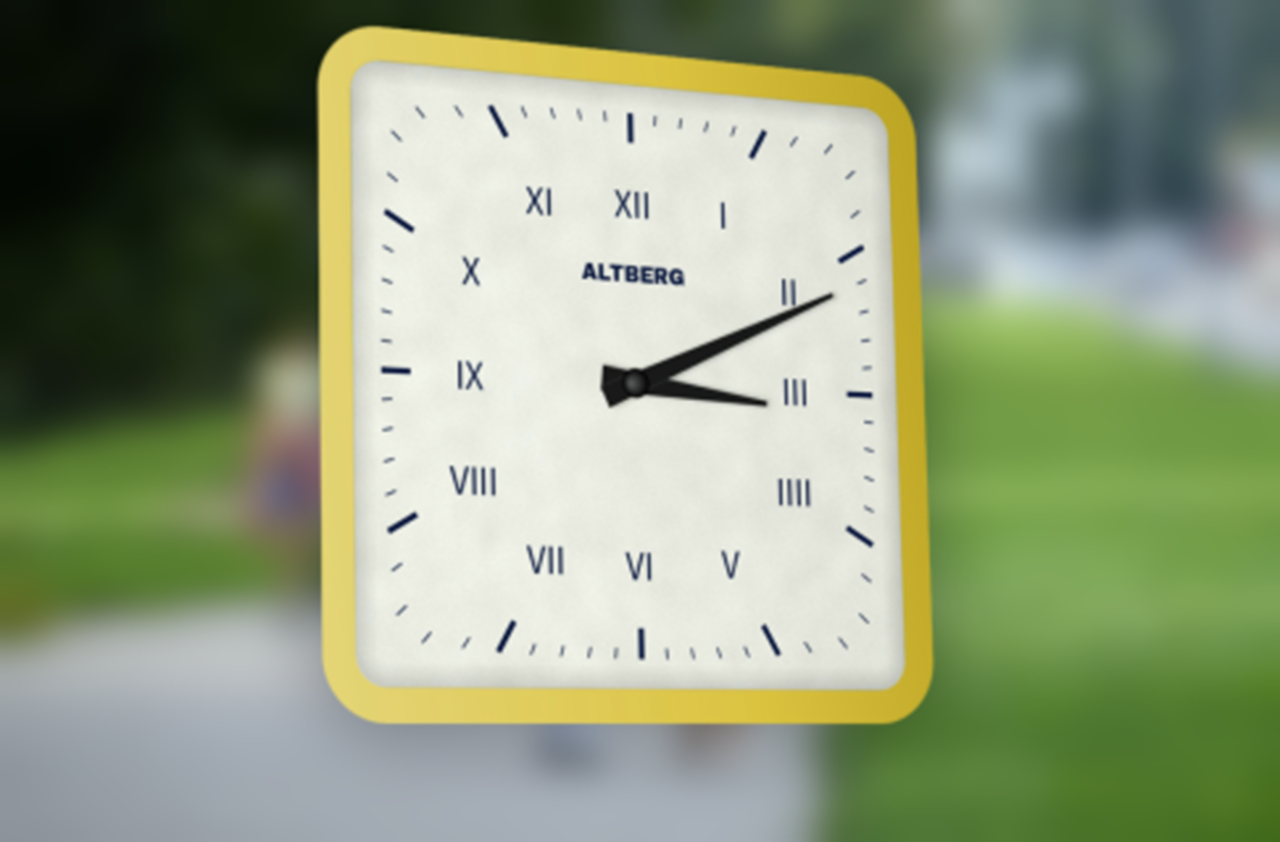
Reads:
{"hour": 3, "minute": 11}
